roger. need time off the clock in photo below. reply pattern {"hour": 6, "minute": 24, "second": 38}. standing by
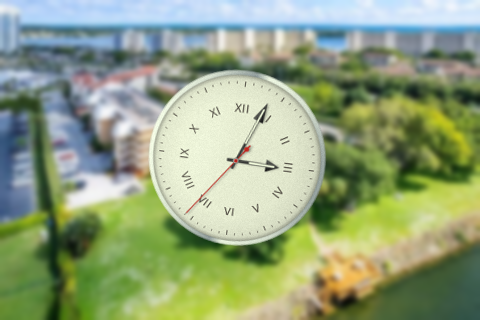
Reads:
{"hour": 3, "minute": 3, "second": 36}
